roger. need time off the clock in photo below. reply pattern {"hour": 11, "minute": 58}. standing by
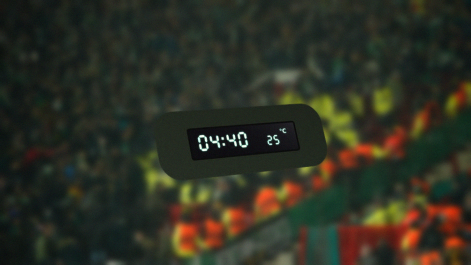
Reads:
{"hour": 4, "minute": 40}
